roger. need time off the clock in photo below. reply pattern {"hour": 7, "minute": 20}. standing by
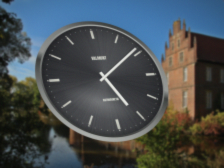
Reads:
{"hour": 5, "minute": 9}
